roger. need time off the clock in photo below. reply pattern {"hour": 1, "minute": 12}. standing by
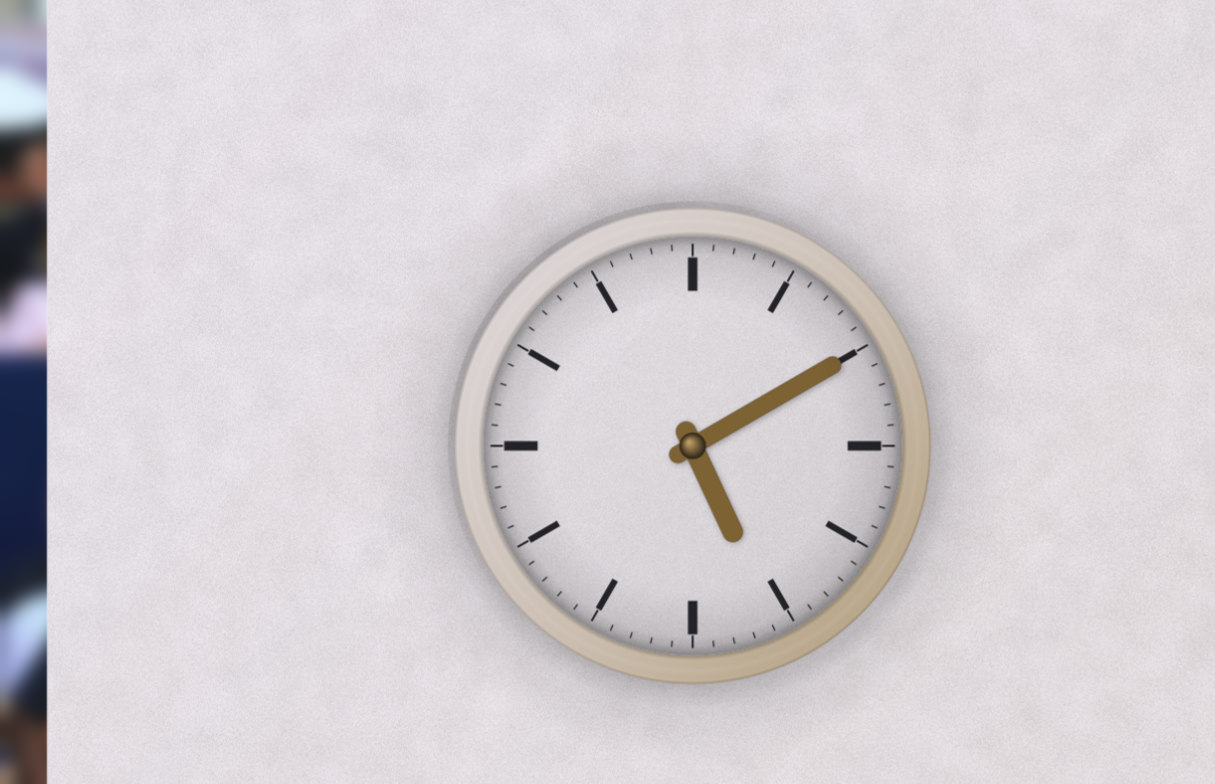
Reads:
{"hour": 5, "minute": 10}
